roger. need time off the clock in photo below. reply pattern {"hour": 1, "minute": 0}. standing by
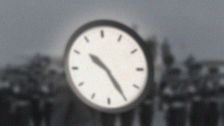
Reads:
{"hour": 10, "minute": 25}
